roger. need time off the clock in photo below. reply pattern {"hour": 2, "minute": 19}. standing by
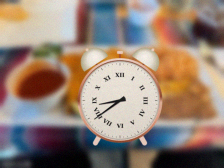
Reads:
{"hour": 8, "minute": 39}
